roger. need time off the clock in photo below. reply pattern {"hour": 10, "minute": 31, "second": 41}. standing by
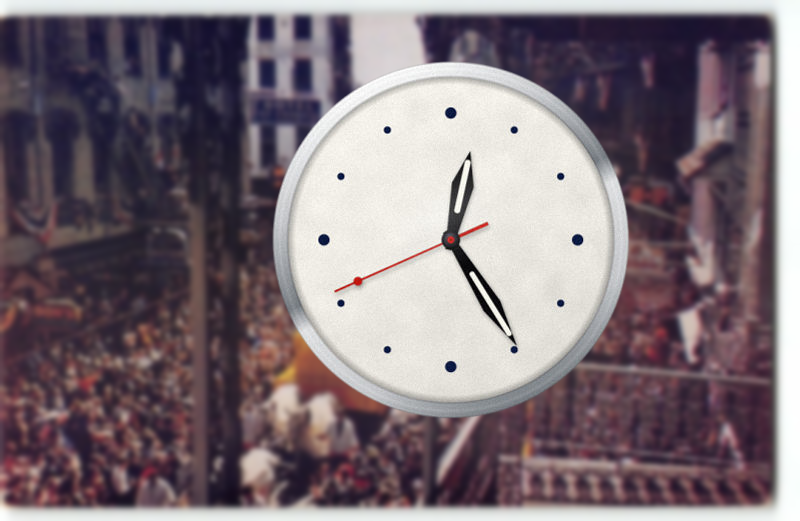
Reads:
{"hour": 12, "minute": 24, "second": 41}
